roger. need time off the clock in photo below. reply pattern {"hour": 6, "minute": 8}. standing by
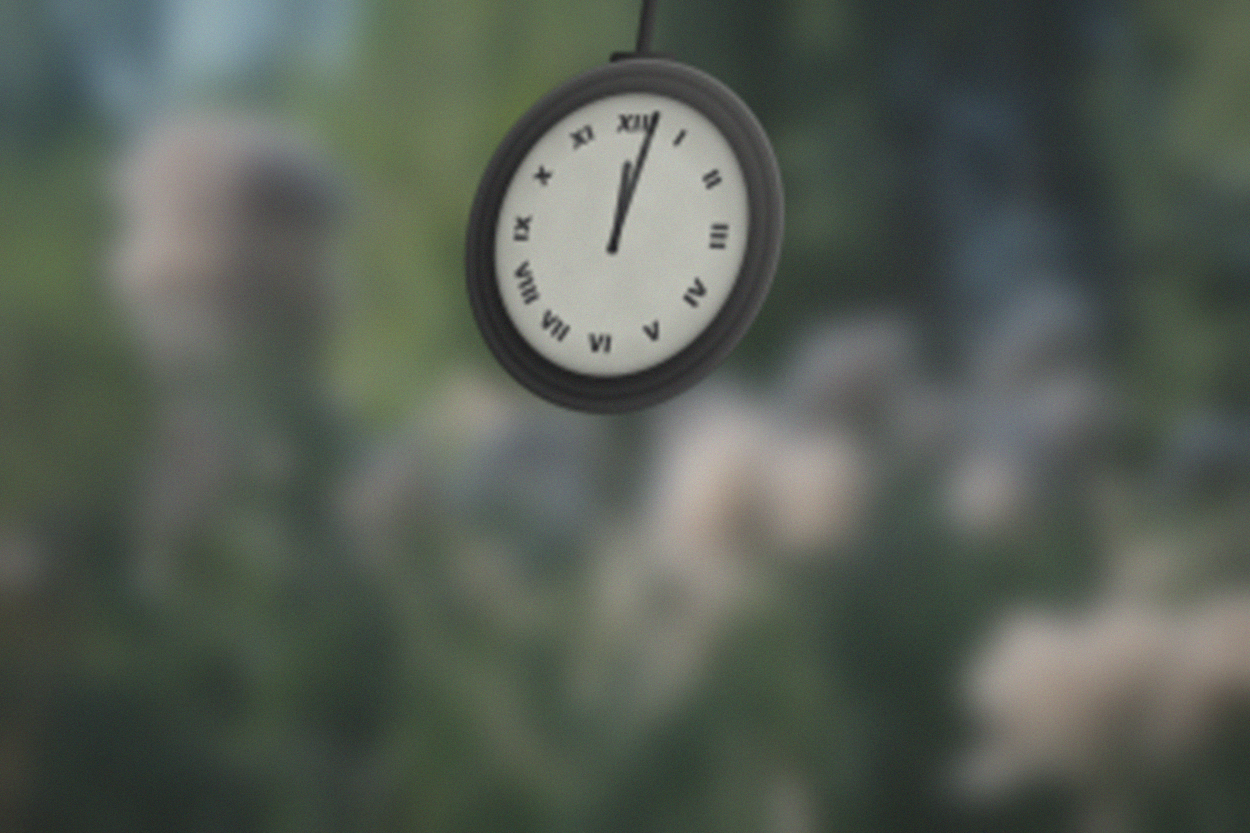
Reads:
{"hour": 12, "minute": 2}
